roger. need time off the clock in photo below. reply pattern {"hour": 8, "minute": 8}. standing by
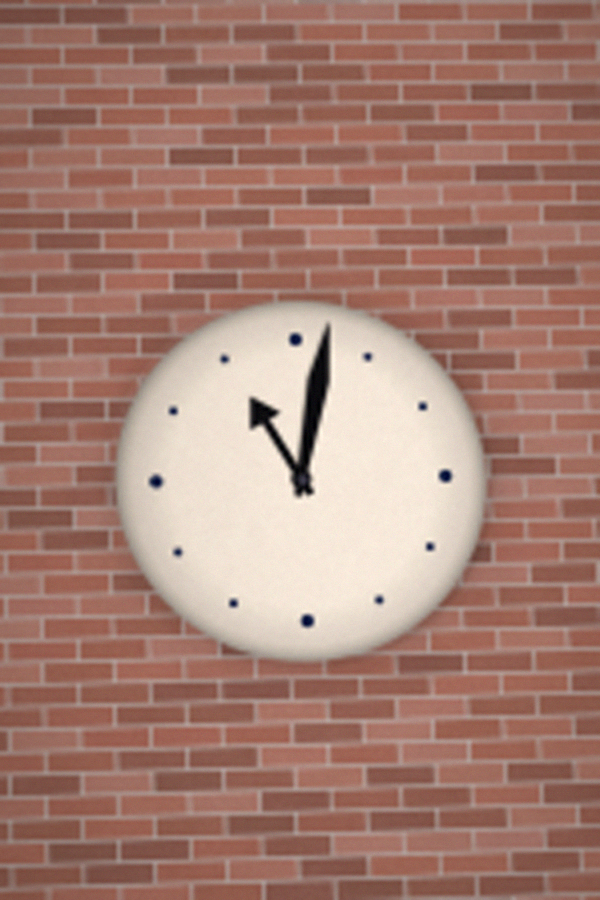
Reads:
{"hour": 11, "minute": 2}
